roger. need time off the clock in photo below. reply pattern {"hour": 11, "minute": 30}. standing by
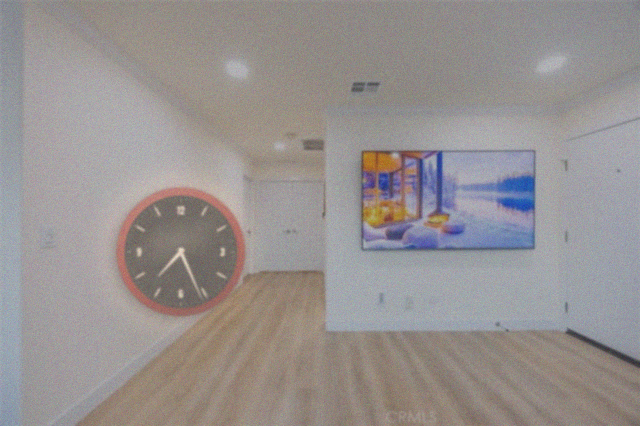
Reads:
{"hour": 7, "minute": 26}
